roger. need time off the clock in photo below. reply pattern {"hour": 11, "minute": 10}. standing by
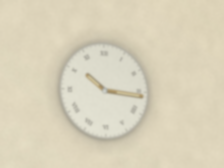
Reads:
{"hour": 10, "minute": 16}
